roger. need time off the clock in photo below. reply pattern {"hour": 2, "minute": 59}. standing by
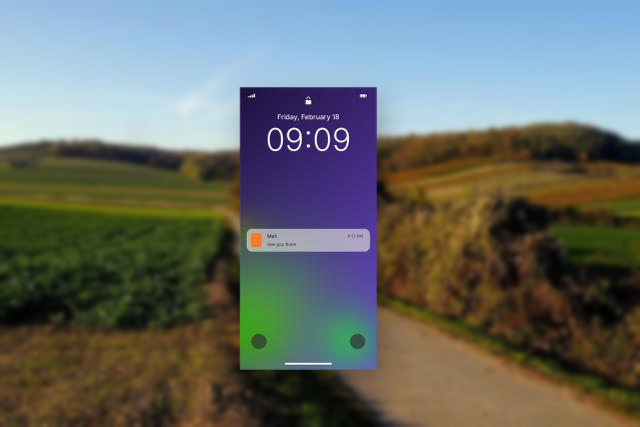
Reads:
{"hour": 9, "minute": 9}
